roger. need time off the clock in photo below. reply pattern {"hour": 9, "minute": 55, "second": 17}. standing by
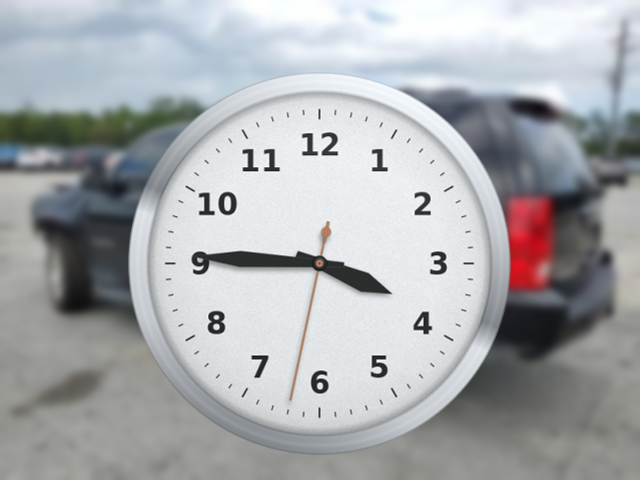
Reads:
{"hour": 3, "minute": 45, "second": 32}
